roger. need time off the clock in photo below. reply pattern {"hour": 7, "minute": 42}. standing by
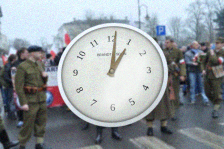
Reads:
{"hour": 1, "minute": 1}
